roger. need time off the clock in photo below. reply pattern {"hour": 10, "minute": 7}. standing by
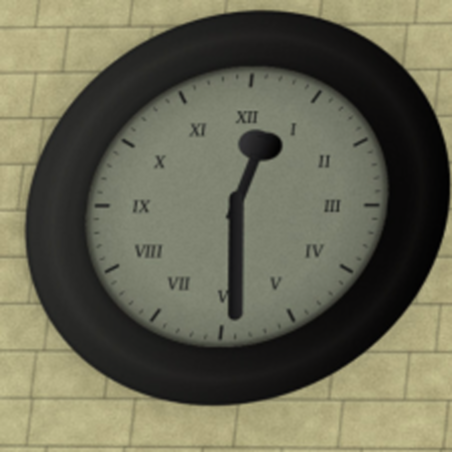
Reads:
{"hour": 12, "minute": 29}
